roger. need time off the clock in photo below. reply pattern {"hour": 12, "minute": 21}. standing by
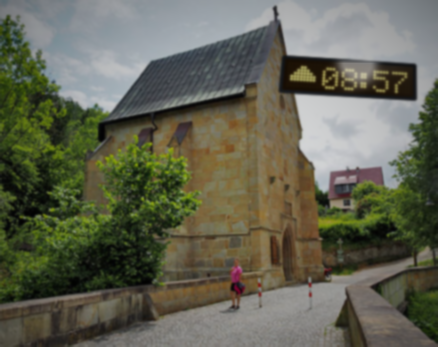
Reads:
{"hour": 8, "minute": 57}
